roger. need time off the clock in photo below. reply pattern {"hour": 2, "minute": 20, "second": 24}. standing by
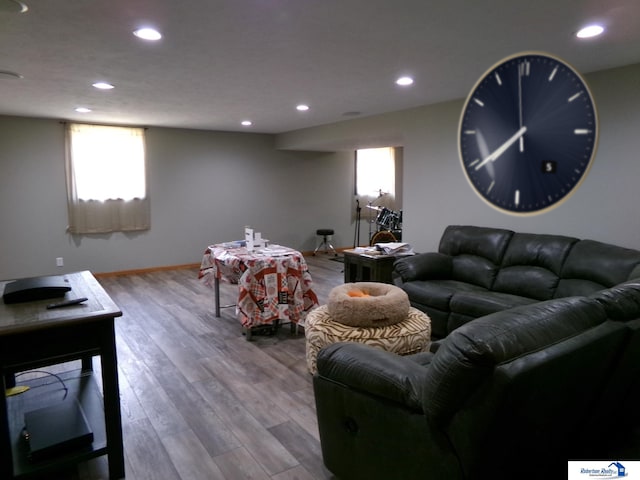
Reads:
{"hour": 7, "minute": 38, "second": 59}
